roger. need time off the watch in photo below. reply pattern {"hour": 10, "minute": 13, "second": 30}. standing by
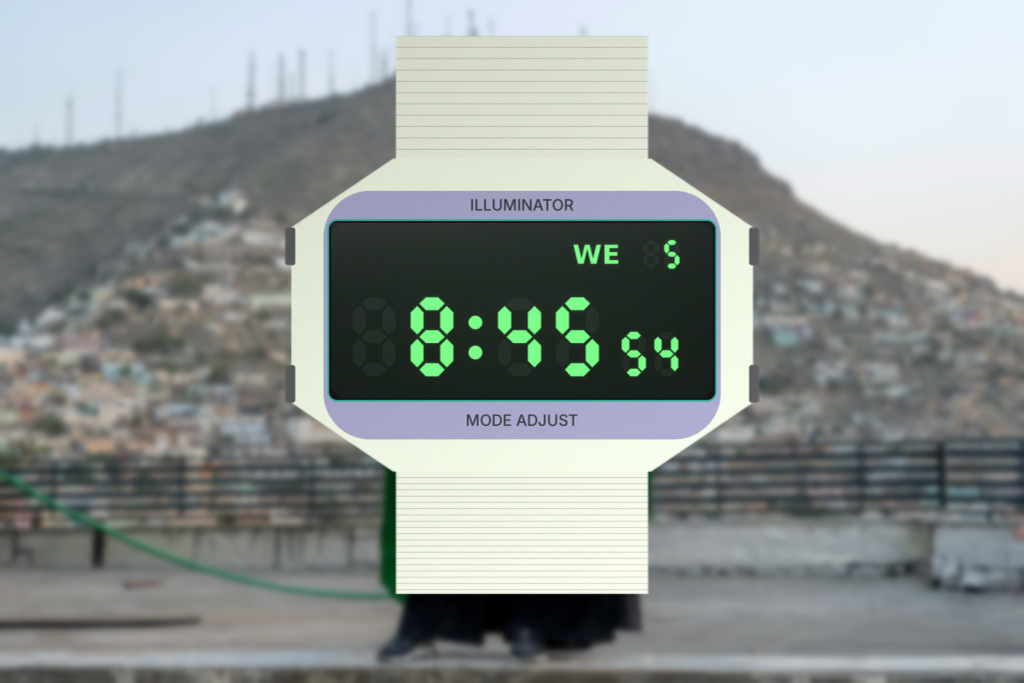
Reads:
{"hour": 8, "minute": 45, "second": 54}
